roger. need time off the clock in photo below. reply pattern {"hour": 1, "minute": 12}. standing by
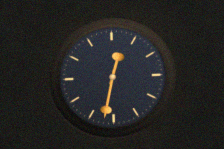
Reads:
{"hour": 12, "minute": 32}
